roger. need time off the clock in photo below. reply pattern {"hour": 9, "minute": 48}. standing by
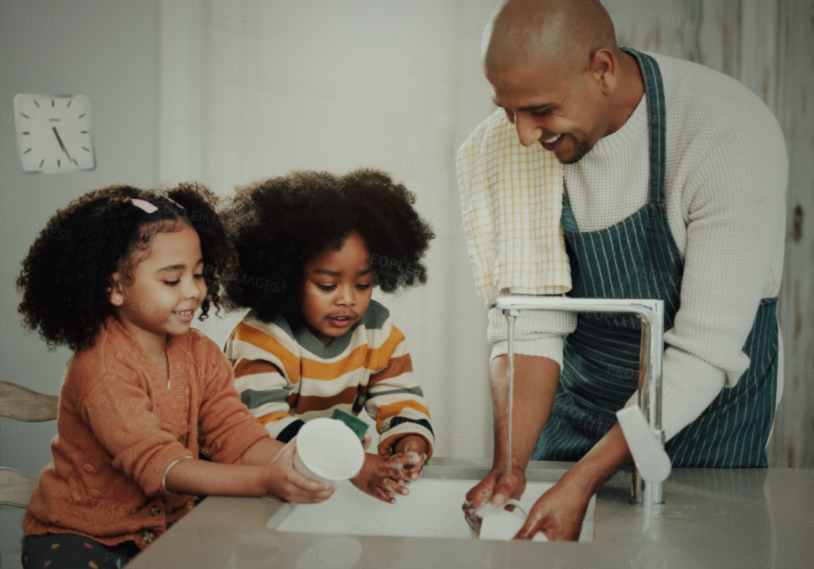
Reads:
{"hour": 5, "minute": 26}
